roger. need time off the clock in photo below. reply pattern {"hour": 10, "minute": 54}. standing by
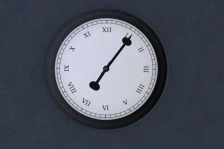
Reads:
{"hour": 7, "minute": 6}
